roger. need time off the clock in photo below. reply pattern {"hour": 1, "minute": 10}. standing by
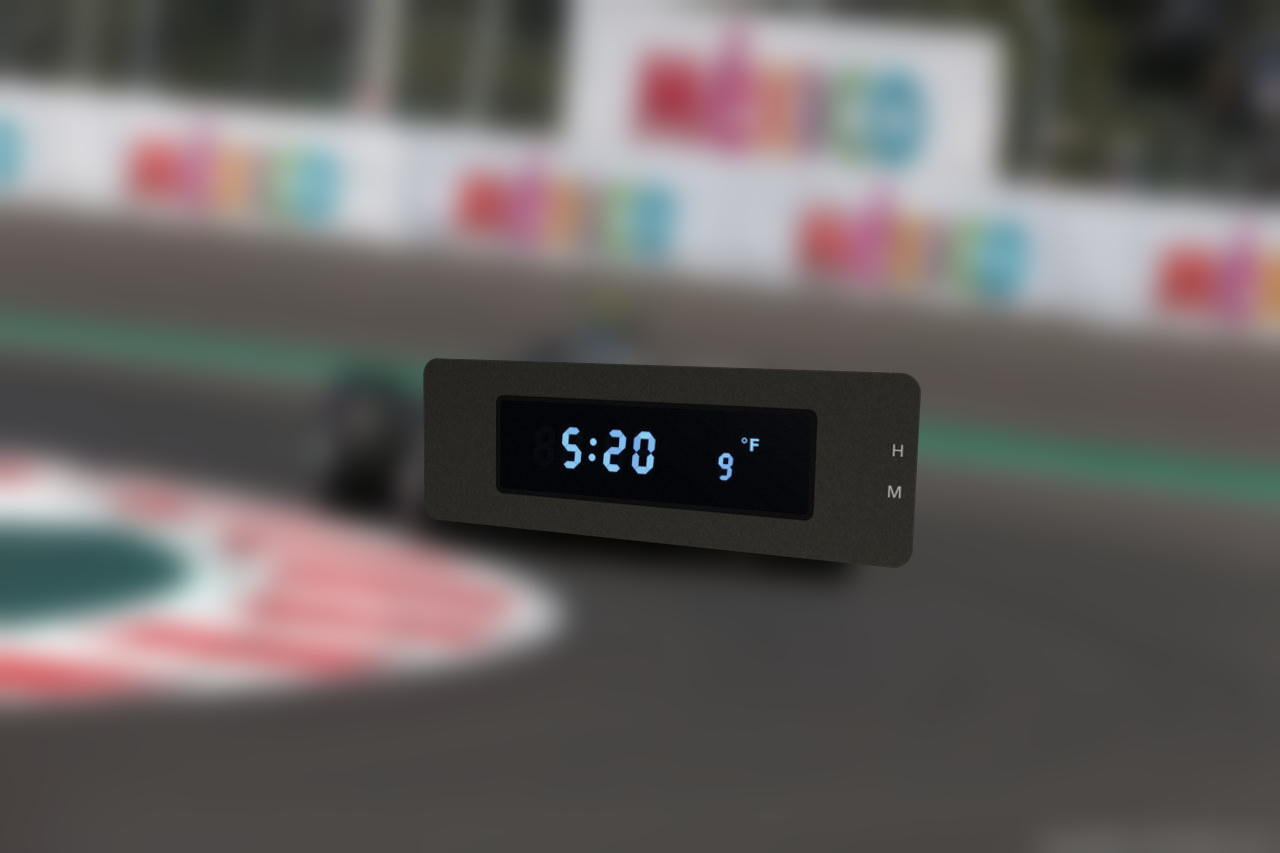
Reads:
{"hour": 5, "minute": 20}
